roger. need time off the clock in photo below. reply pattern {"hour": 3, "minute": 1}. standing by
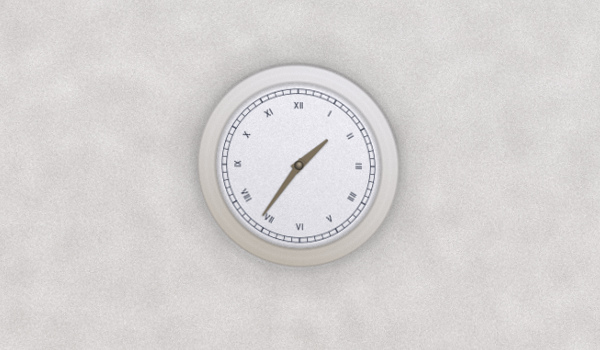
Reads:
{"hour": 1, "minute": 36}
